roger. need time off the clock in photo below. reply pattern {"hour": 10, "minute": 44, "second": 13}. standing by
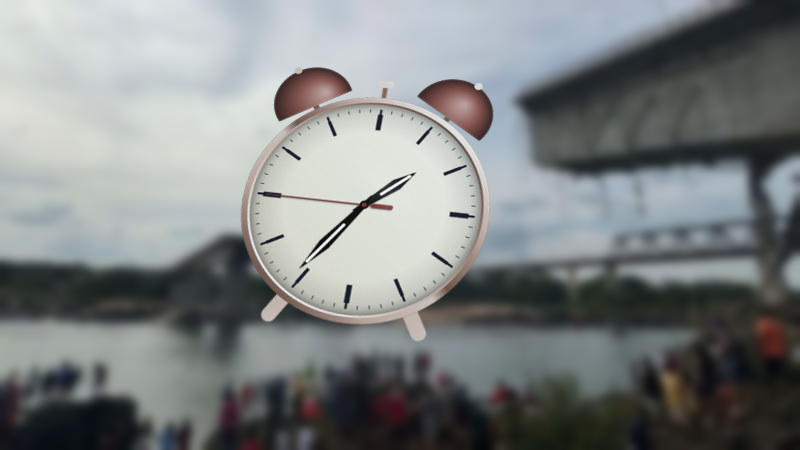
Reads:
{"hour": 1, "minute": 35, "second": 45}
